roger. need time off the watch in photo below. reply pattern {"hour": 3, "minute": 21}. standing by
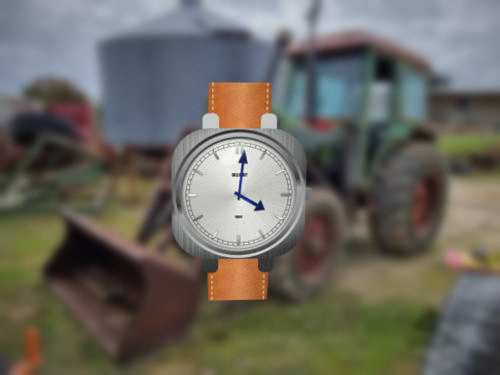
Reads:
{"hour": 4, "minute": 1}
